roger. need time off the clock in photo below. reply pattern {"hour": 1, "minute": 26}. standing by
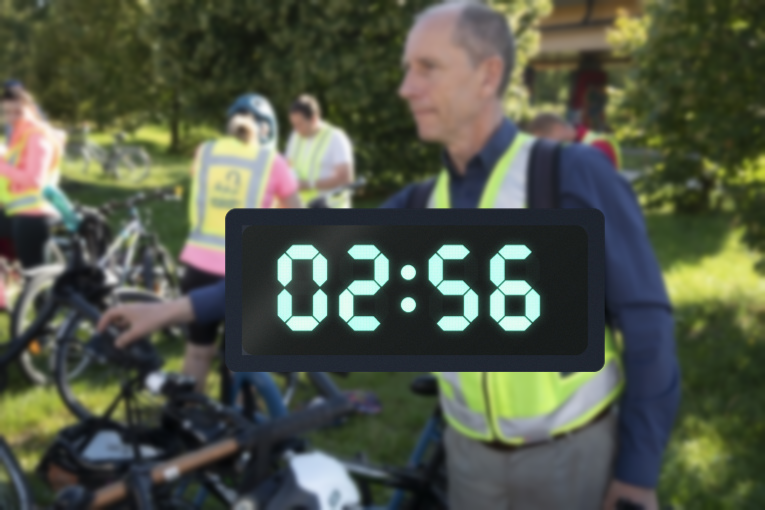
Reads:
{"hour": 2, "minute": 56}
